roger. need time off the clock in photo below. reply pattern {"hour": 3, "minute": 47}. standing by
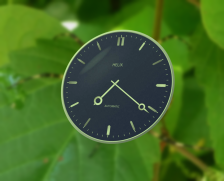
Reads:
{"hour": 7, "minute": 21}
